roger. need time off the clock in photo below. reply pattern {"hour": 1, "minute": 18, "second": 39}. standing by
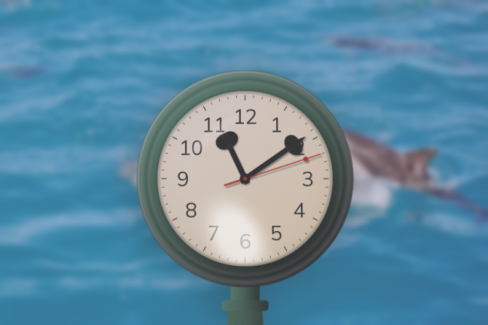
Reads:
{"hour": 11, "minute": 9, "second": 12}
